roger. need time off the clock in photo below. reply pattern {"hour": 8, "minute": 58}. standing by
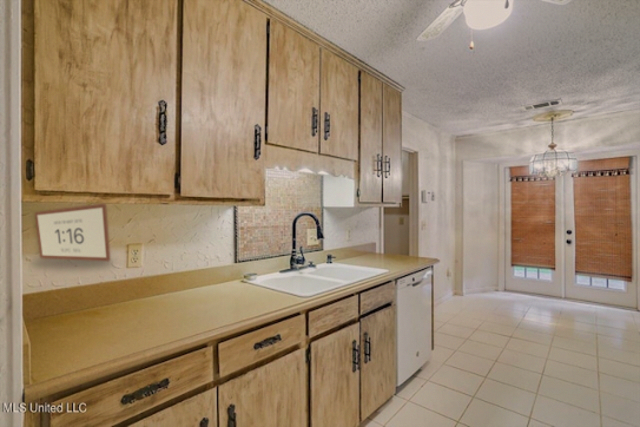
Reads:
{"hour": 1, "minute": 16}
